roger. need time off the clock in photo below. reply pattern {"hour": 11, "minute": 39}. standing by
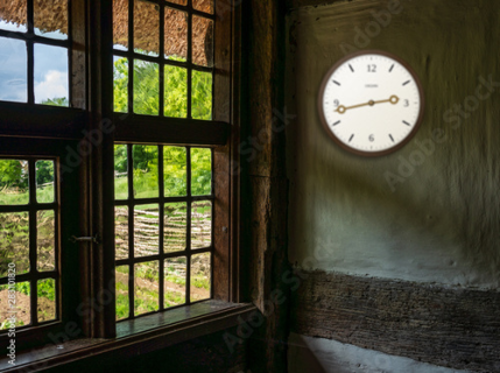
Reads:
{"hour": 2, "minute": 43}
